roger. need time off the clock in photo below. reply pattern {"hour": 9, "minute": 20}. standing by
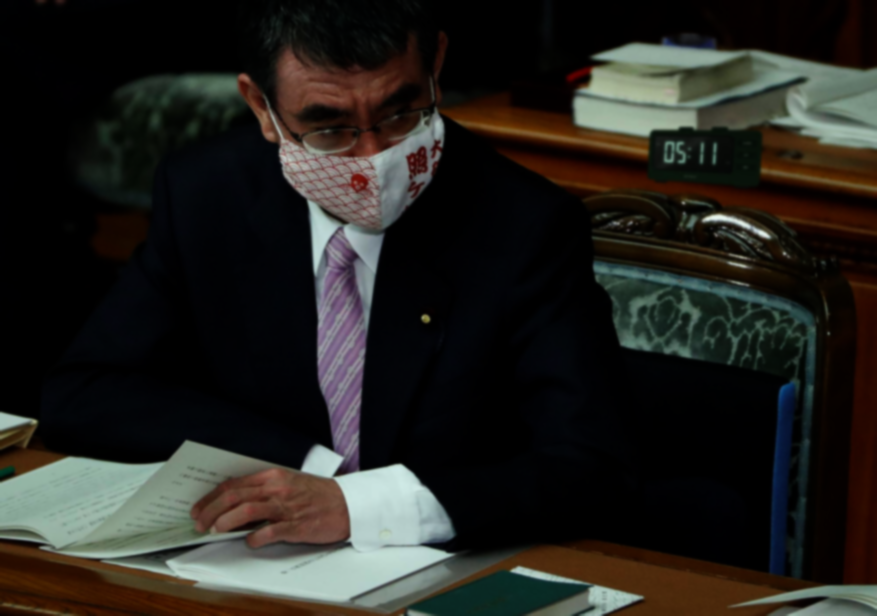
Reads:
{"hour": 5, "minute": 11}
